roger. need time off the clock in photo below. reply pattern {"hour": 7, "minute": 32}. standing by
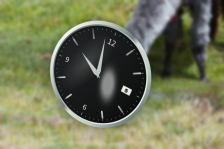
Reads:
{"hour": 9, "minute": 58}
